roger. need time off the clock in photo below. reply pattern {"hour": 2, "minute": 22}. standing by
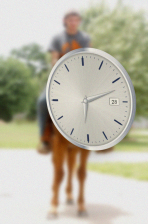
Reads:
{"hour": 6, "minute": 12}
